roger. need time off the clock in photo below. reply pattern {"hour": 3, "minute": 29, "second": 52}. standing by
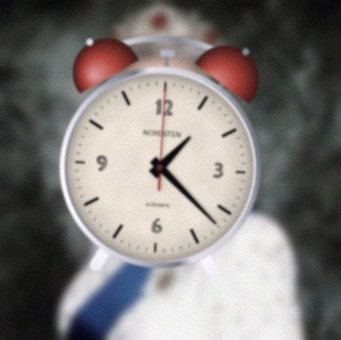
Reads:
{"hour": 1, "minute": 22, "second": 0}
